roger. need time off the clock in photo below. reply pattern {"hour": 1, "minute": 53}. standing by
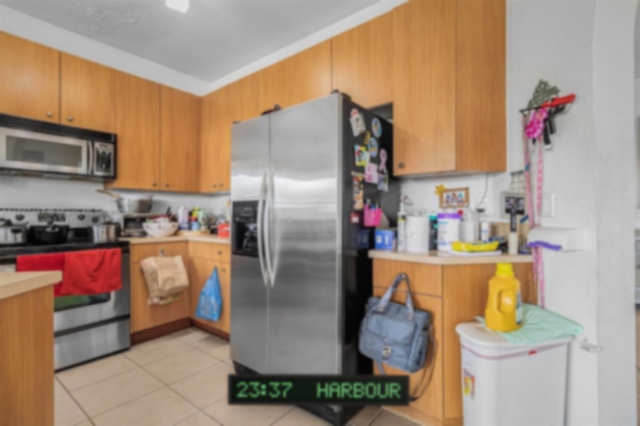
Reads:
{"hour": 23, "minute": 37}
